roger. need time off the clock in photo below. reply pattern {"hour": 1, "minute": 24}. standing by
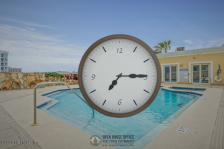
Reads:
{"hour": 7, "minute": 15}
